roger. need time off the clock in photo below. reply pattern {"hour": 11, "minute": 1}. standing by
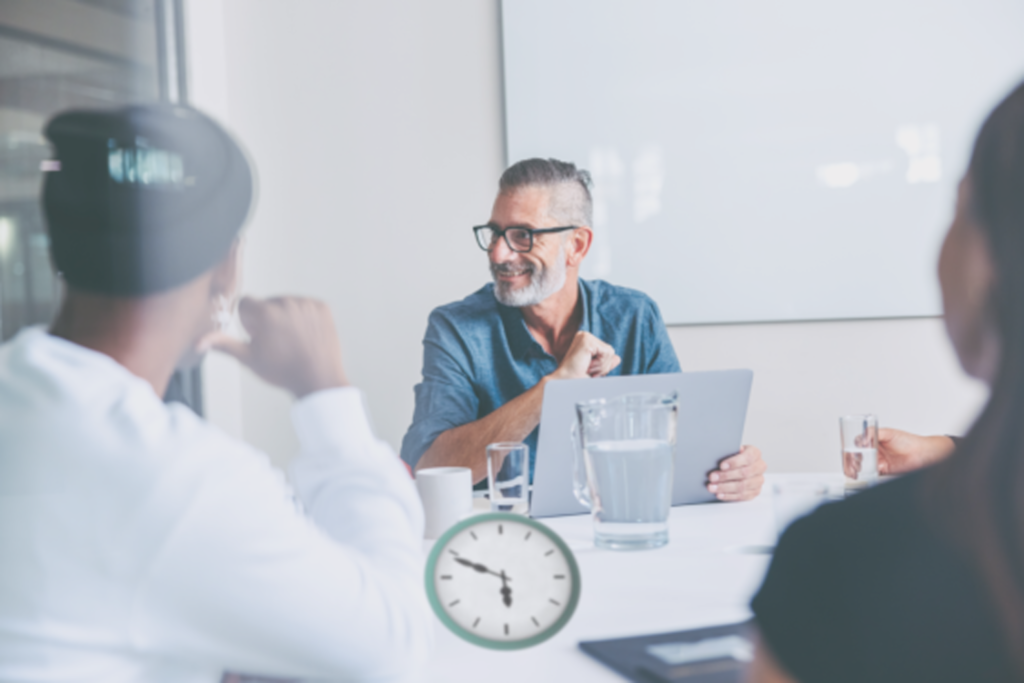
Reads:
{"hour": 5, "minute": 49}
